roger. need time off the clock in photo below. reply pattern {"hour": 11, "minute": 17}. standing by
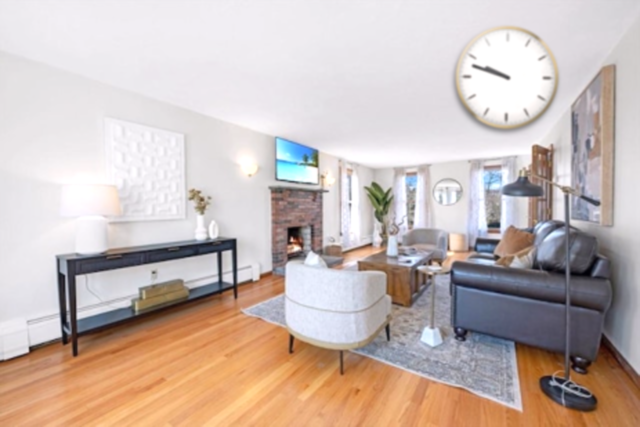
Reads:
{"hour": 9, "minute": 48}
